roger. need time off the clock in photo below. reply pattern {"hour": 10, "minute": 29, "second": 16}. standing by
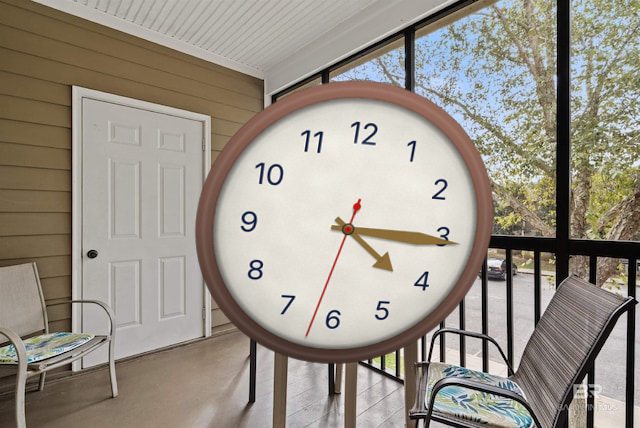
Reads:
{"hour": 4, "minute": 15, "second": 32}
